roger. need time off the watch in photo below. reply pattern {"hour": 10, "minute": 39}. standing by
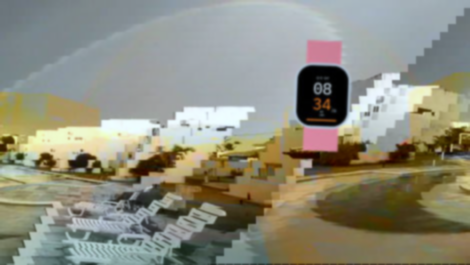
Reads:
{"hour": 8, "minute": 34}
